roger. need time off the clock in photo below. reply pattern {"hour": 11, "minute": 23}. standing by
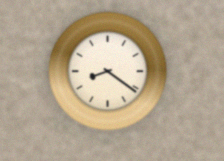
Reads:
{"hour": 8, "minute": 21}
